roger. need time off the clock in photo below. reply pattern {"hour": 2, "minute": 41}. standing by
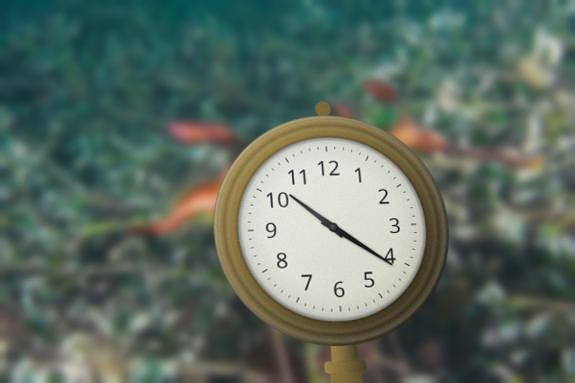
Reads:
{"hour": 10, "minute": 21}
